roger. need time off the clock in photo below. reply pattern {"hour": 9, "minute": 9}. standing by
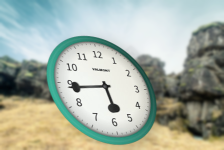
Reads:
{"hour": 5, "minute": 44}
